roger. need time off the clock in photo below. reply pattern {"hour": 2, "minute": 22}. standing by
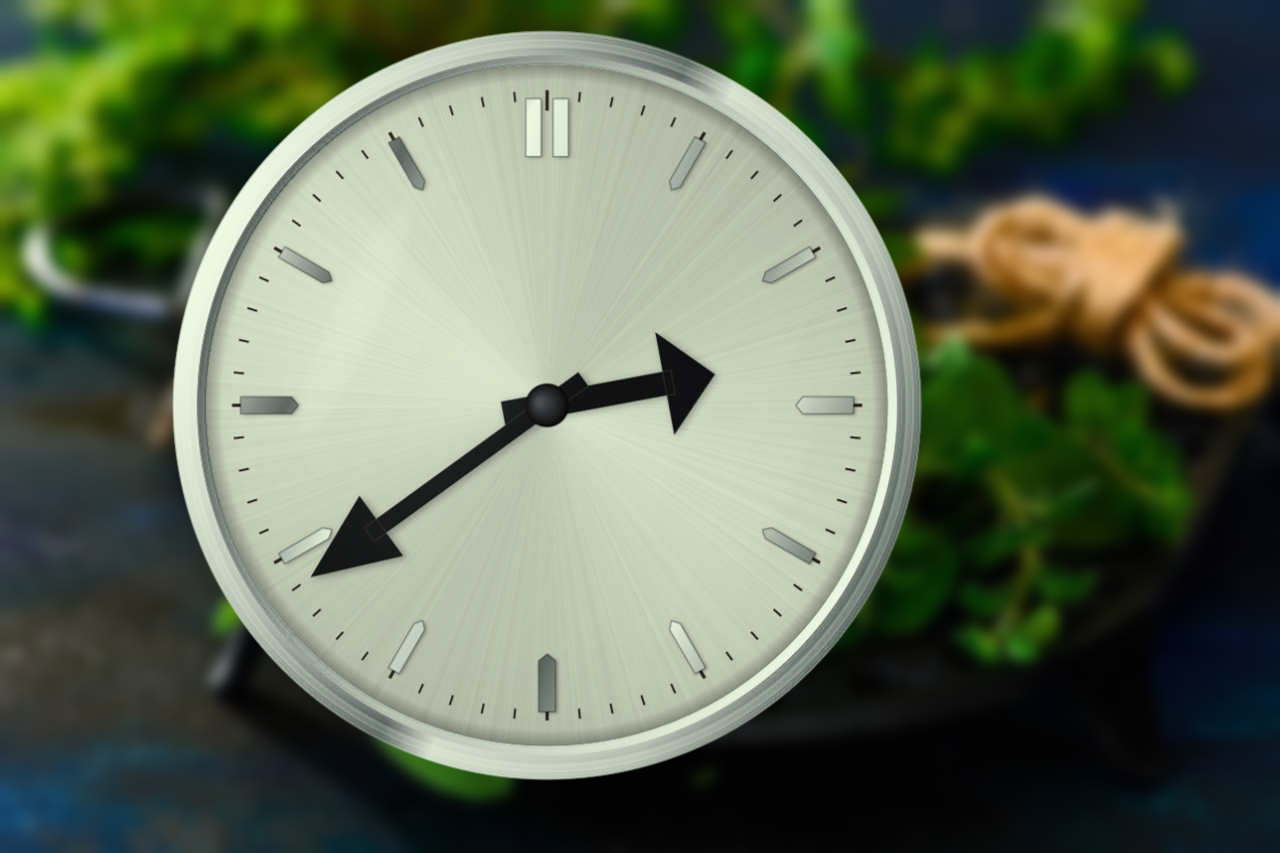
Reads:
{"hour": 2, "minute": 39}
